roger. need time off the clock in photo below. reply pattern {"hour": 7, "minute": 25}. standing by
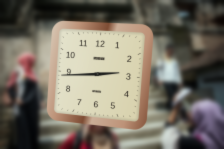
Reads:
{"hour": 2, "minute": 44}
